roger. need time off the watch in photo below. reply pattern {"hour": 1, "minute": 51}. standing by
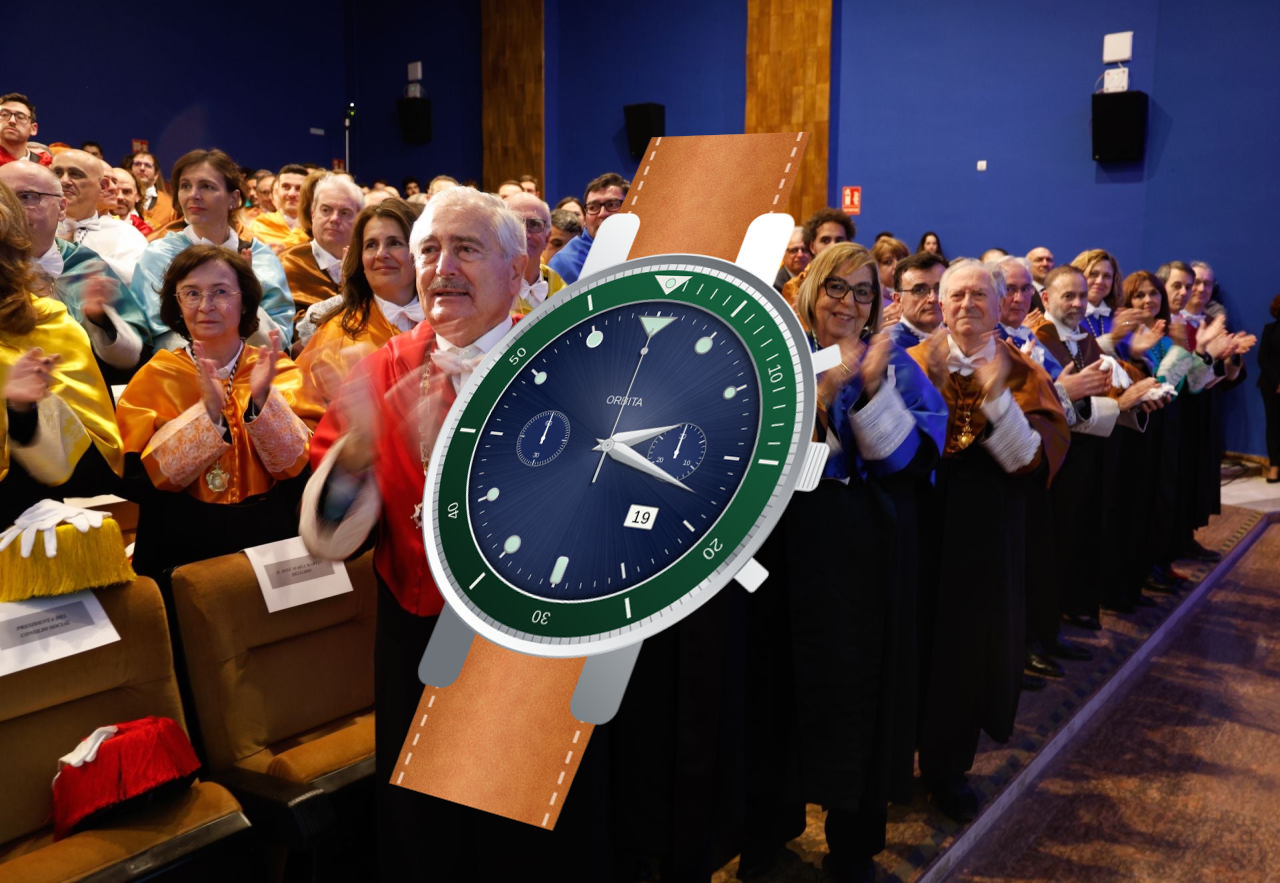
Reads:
{"hour": 2, "minute": 18}
